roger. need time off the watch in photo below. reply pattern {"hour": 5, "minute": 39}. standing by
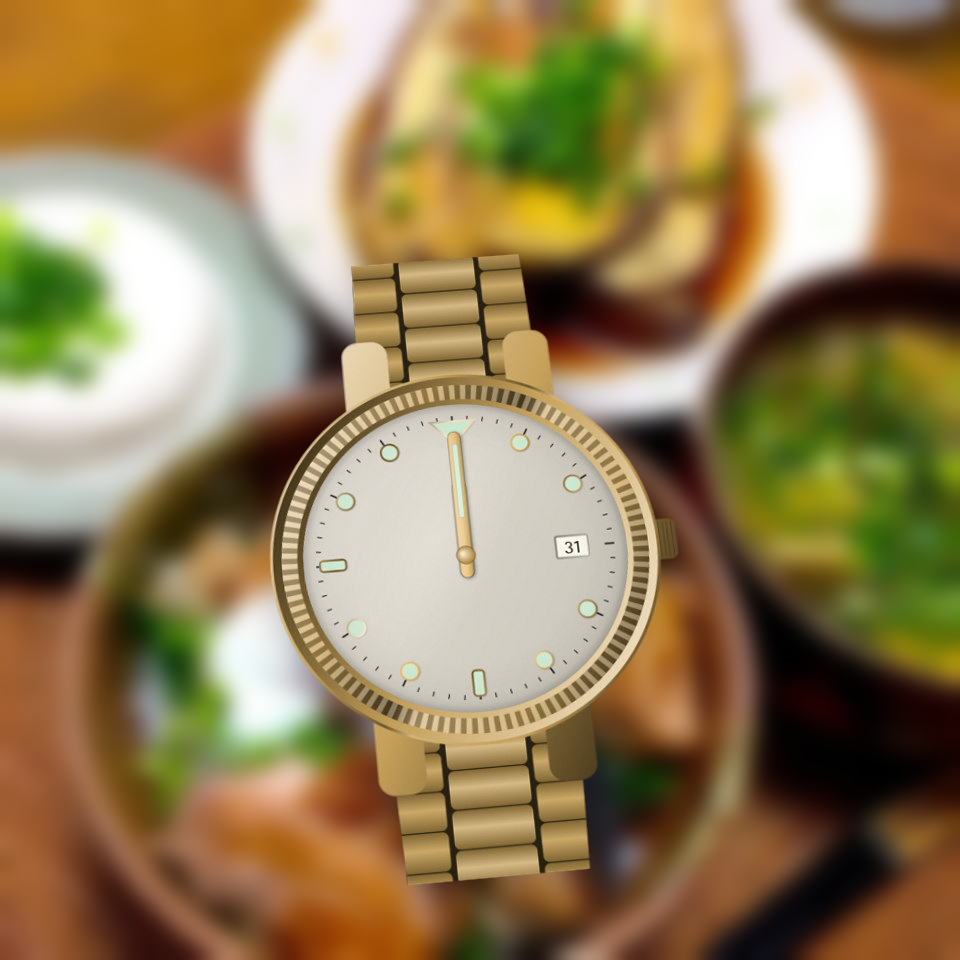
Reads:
{"hour": 12, "minute": 0}
